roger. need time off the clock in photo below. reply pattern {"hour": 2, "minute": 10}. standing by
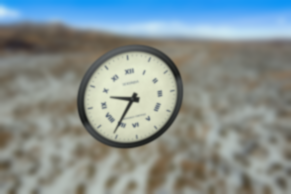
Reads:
{"hour": 9, "minute": 36}
